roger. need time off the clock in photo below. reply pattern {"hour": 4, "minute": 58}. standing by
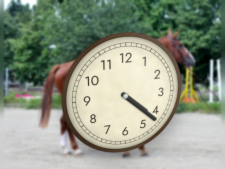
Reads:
{"hour": 4, "minute": 22}
